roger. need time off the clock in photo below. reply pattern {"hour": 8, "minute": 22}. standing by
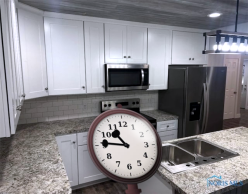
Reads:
{"hour": 10, "minute": 46}
